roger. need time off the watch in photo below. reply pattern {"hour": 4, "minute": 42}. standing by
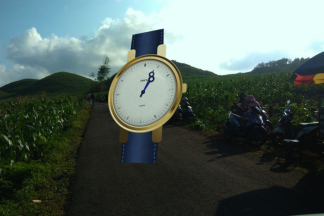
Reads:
{"hour": 1, "minute": 4}
